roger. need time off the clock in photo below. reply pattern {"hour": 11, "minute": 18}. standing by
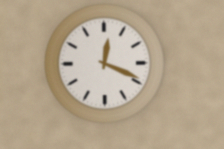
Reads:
{"hour": 12, "minute": 19}
